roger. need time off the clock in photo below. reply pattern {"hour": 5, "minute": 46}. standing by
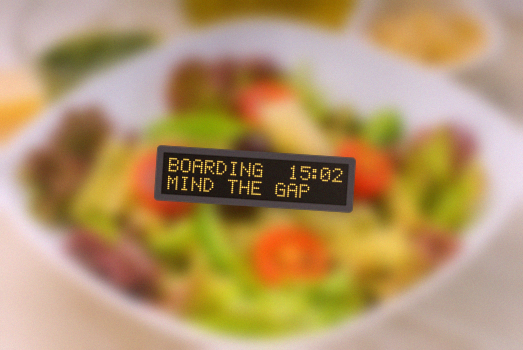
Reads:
{"hour": 15, "minute": 2}
